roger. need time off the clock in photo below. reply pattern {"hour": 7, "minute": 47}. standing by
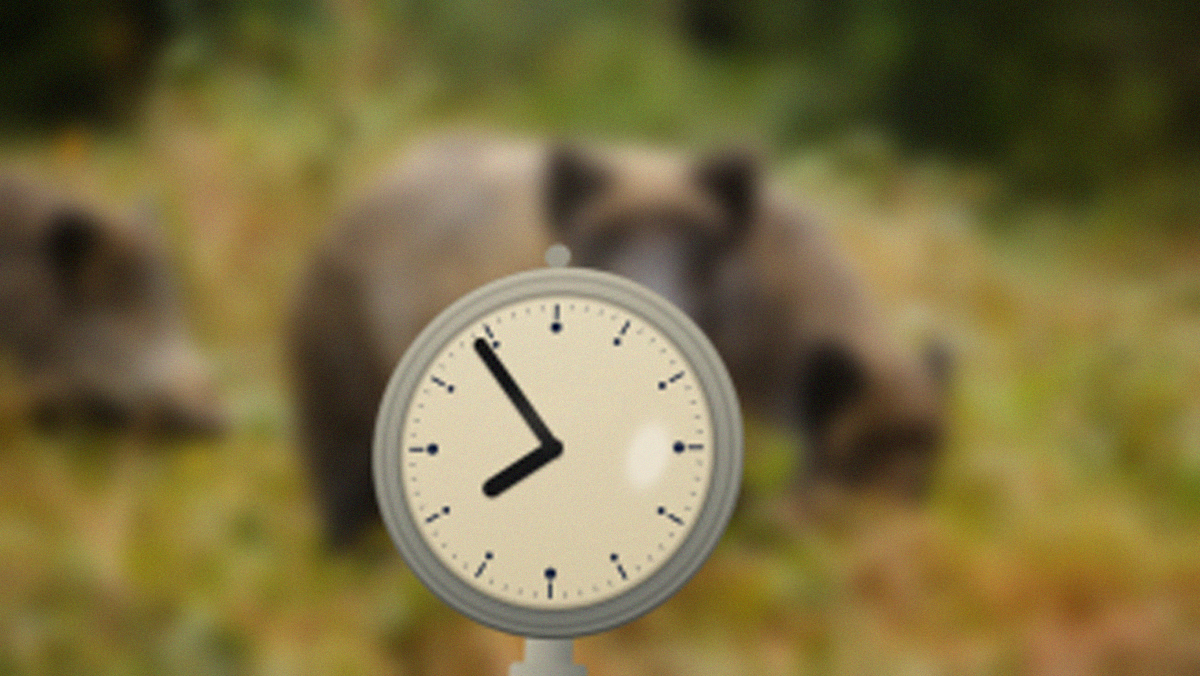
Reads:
{"hour": 7, "minute": 54}
